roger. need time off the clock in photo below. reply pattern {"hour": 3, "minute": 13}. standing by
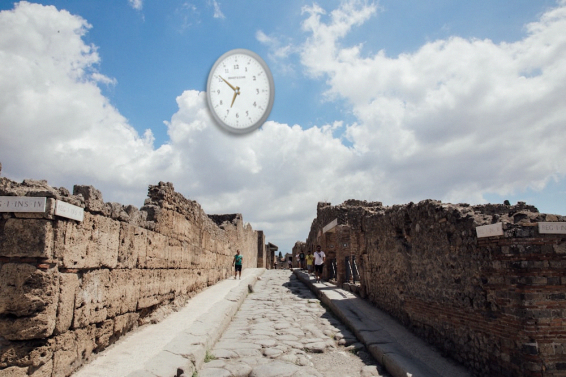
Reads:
{"hour": 6, "minute": 51}
